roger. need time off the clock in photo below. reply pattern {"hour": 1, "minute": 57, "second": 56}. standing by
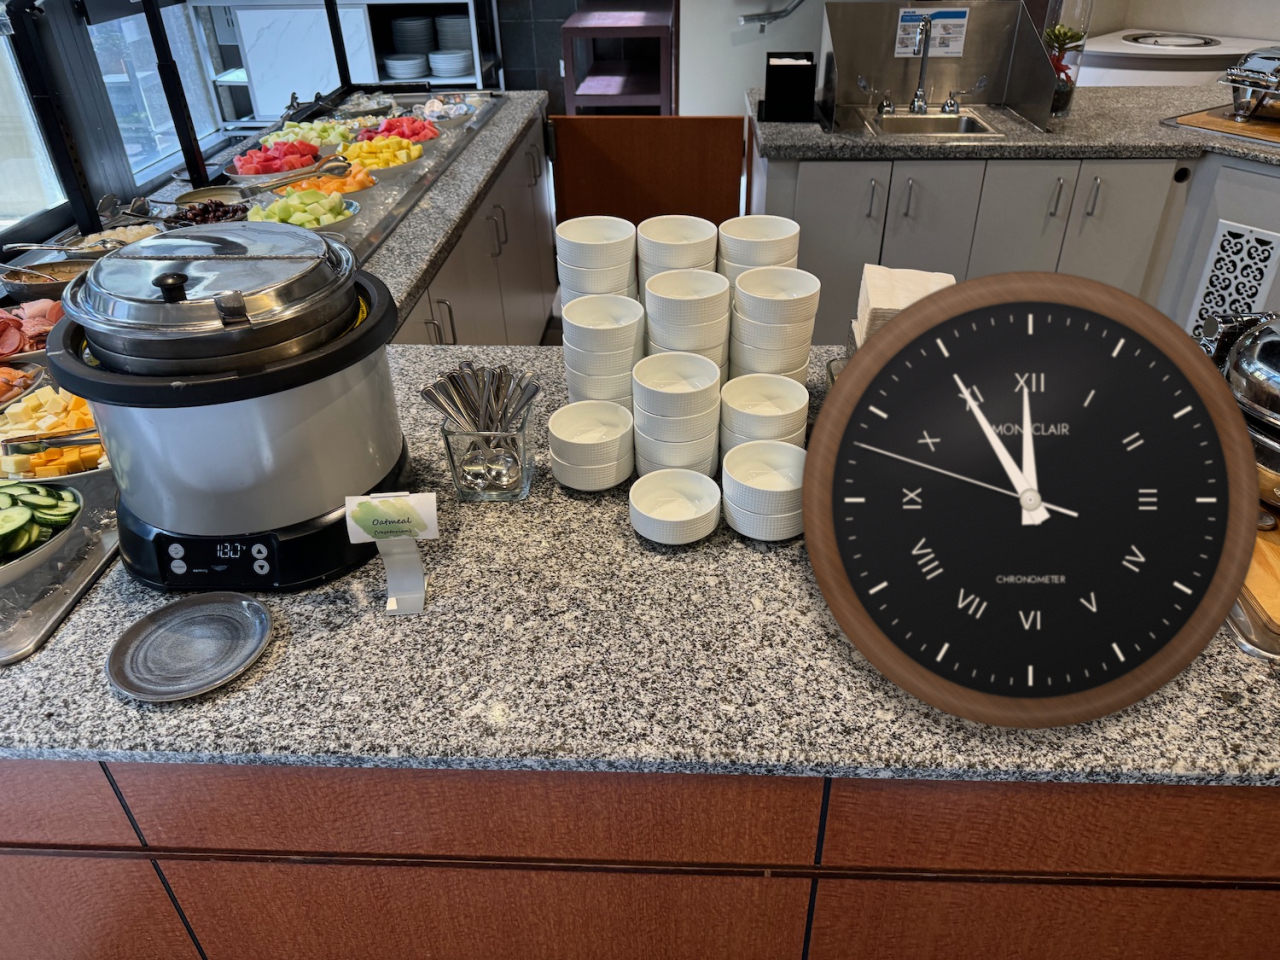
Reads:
{"hour": 11, "minute": 54, "second": 48}
